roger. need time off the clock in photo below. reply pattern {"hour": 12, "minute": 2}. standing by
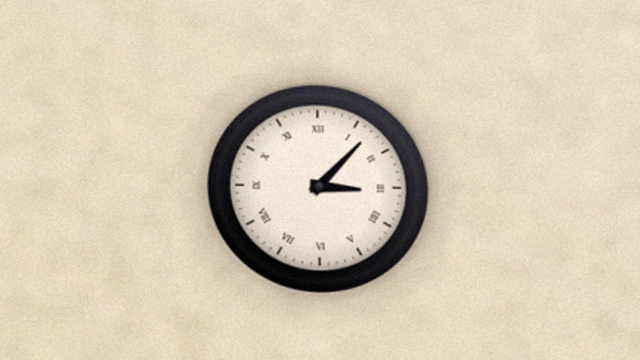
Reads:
{"hour": 3, "minute": 7}
